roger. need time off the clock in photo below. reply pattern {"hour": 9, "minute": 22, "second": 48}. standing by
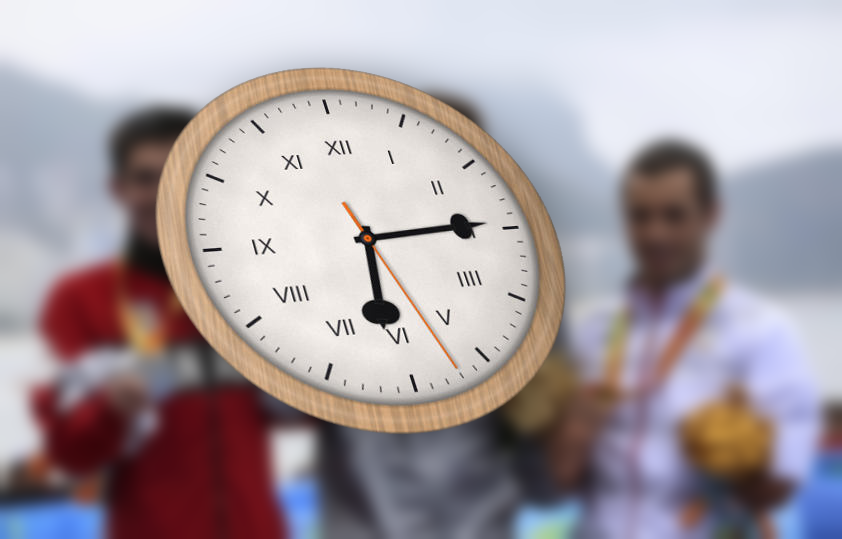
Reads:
{"hour": 6, "minute": 14, "second": 27}
